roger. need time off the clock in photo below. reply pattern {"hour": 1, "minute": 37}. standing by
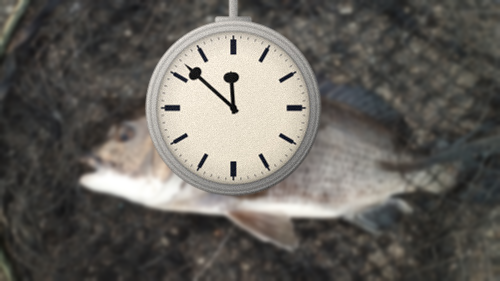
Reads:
{"hour": 11, "minute": 52}
